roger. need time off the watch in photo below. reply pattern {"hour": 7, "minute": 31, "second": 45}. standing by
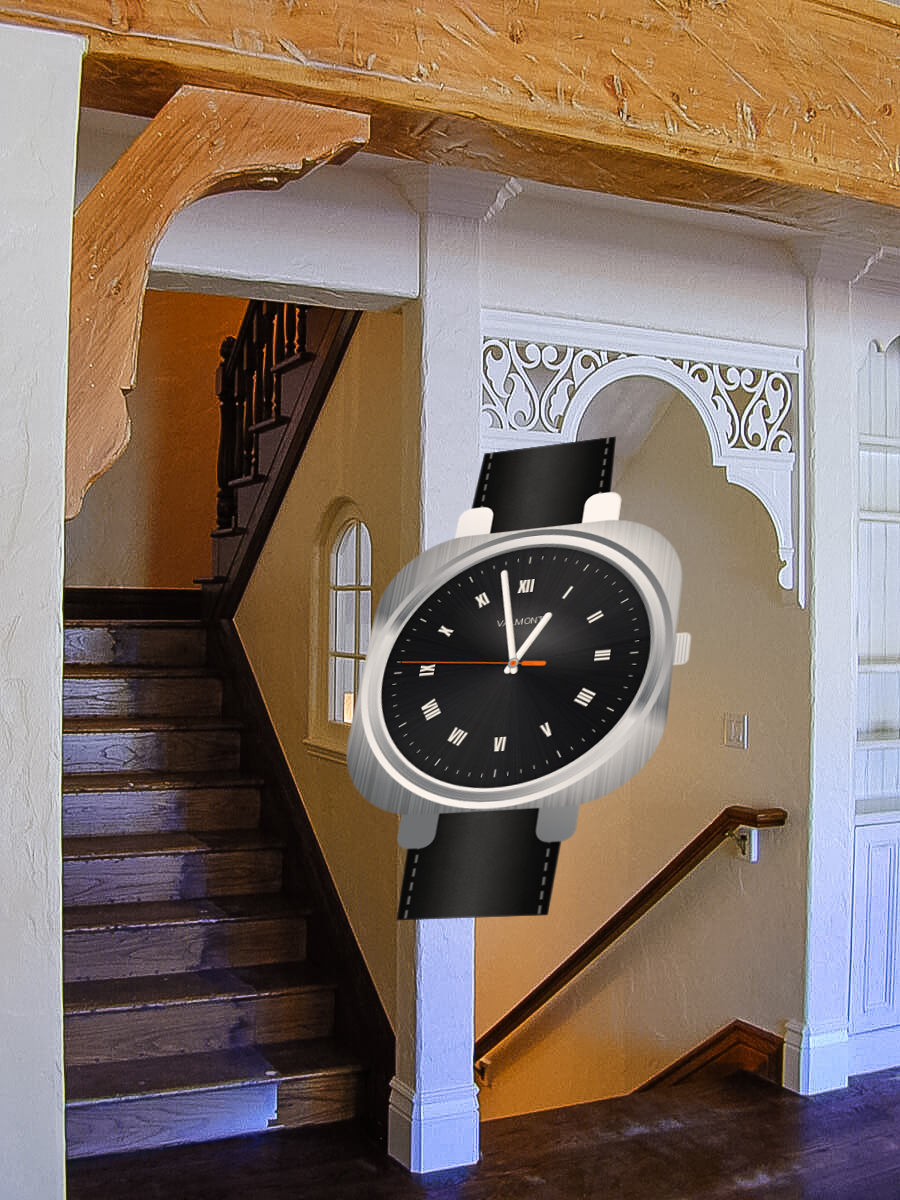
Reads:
{"hour": 12, "minute": 57, "second": 46}
